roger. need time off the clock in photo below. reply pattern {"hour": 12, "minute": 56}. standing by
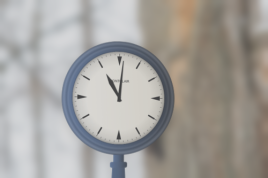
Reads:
{"hour": 11, "minute": 1}
